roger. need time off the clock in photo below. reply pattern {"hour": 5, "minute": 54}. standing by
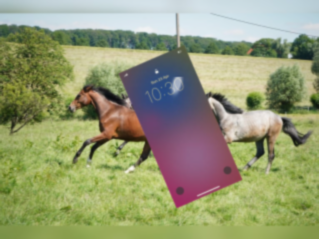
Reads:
{"hour": 10, "minute": 30}
